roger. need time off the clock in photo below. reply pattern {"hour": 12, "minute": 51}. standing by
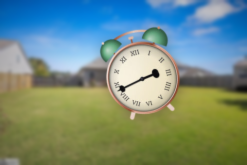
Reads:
{"hour": 2, "minute": 43}
